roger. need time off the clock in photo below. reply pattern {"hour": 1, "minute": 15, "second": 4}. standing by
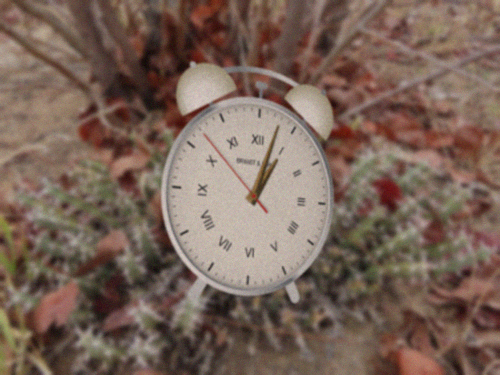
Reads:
{"hour": 1, "minute": 2, "second": 52}
